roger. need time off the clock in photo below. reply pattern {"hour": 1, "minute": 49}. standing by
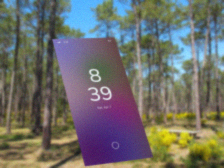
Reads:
{"hour": 8, "minute": 39}
